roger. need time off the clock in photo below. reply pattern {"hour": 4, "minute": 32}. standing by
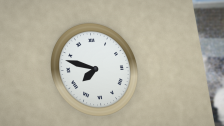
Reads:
{"hour": 7, "minute": 48}
